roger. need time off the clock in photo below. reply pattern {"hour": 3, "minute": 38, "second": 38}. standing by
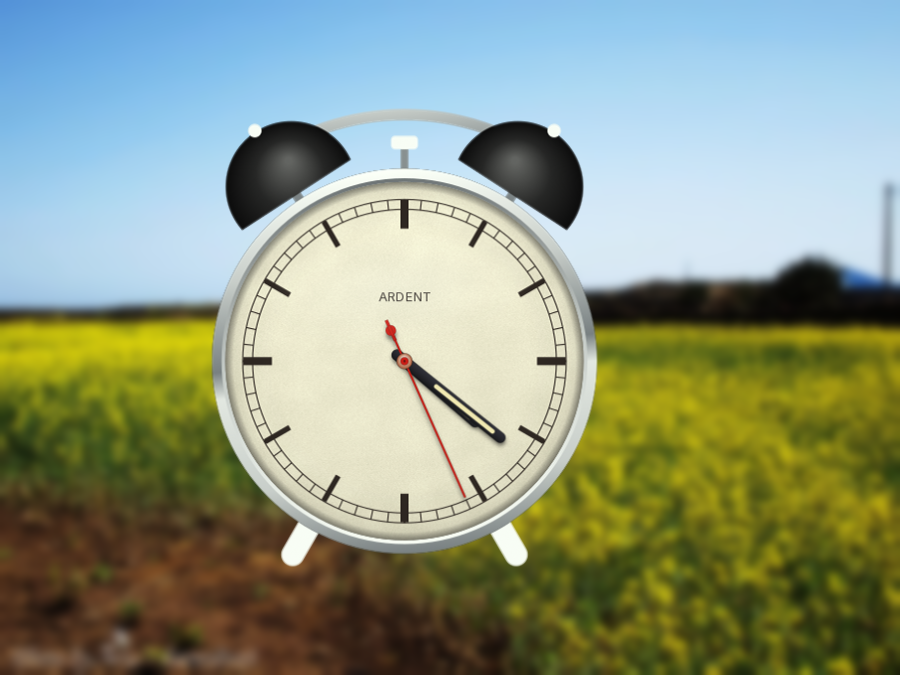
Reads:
{"hour": 4, "minute": 21, "second": 26}
